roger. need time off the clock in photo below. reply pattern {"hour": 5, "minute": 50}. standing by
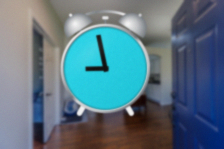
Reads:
{"hour": 8, "minute": 58}
